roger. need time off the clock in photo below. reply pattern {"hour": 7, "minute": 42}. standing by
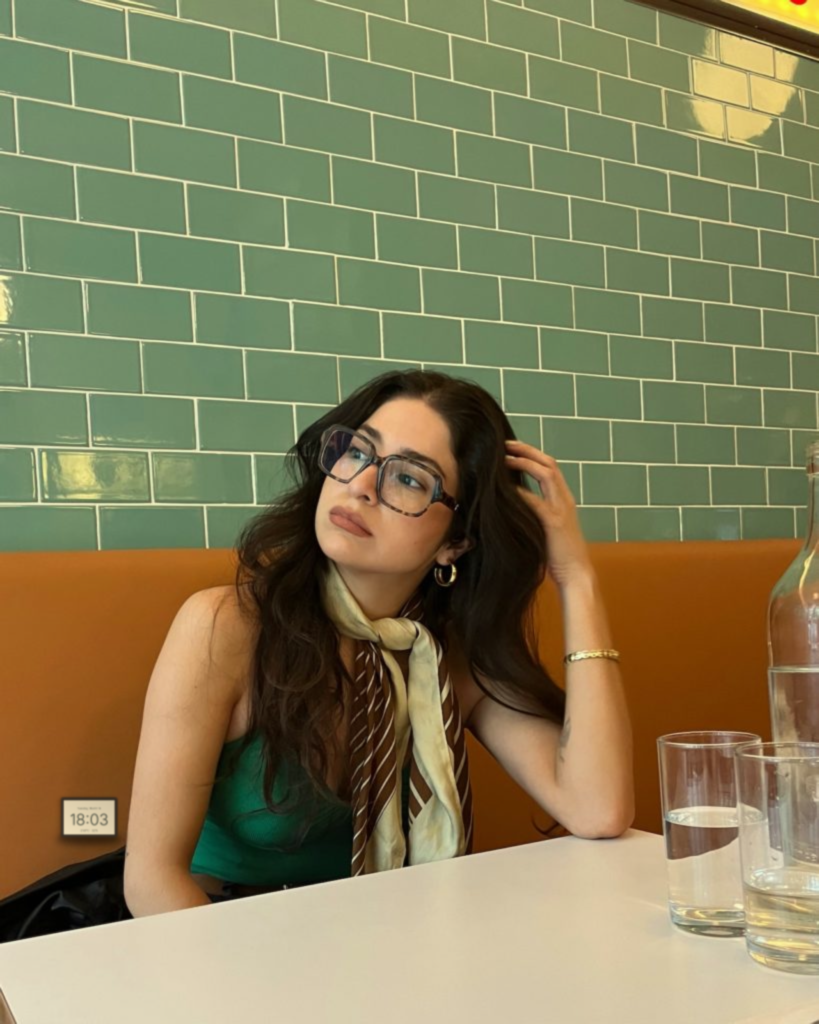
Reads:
{"hour": 18, "minute": 3}
